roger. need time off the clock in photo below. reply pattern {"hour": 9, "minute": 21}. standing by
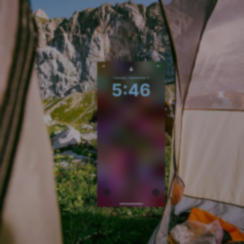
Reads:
{"hour": 5, "minute": 46}
